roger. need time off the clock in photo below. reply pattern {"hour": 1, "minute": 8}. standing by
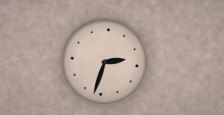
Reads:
{"hour": 2, "minute": 32}
